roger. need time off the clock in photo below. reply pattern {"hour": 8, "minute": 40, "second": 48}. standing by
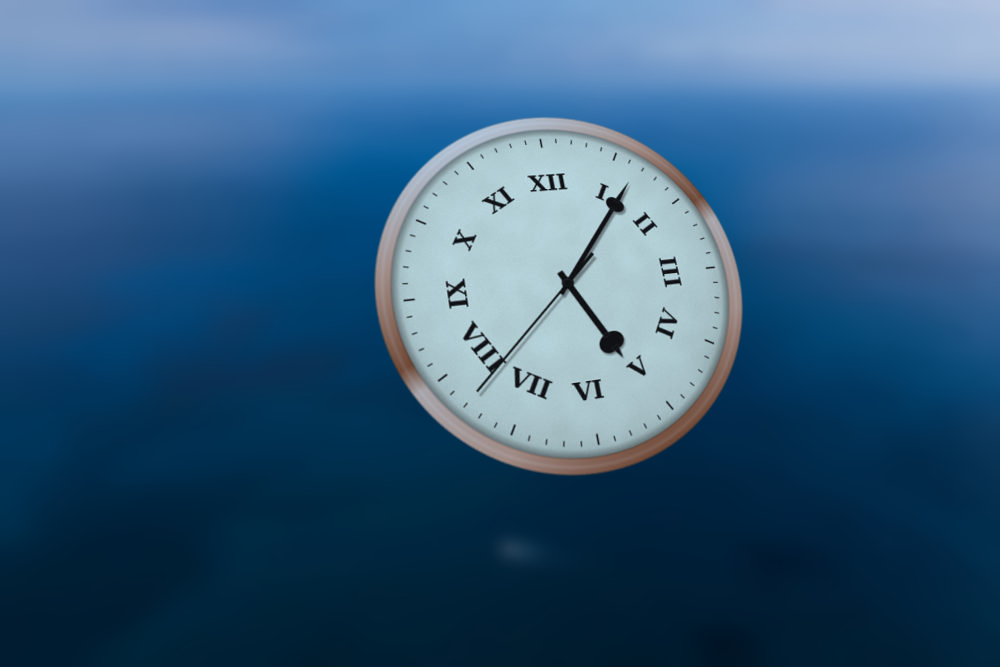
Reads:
{"hour": 5, "minute": 6, "second": 38}
